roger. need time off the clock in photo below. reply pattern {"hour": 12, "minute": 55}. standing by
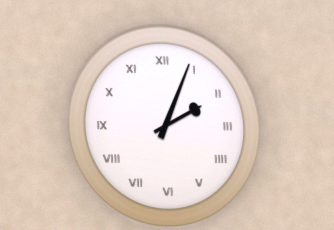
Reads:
{"hour": 2, "minute": 4}
